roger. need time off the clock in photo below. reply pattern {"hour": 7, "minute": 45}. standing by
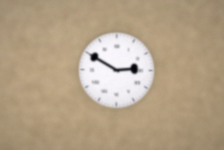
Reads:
{"hour": 2, "minute": 50}
